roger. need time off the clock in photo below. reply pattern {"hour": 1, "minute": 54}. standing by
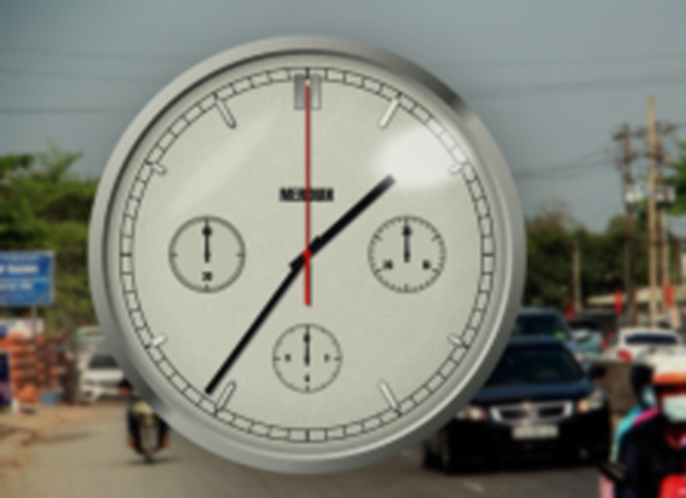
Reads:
{"hour": 1, "minute": 36}
